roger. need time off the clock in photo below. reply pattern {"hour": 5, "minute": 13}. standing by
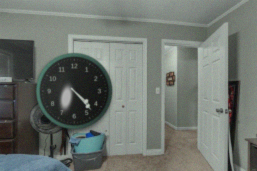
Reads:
{"hour": 4, "minute": 23}
